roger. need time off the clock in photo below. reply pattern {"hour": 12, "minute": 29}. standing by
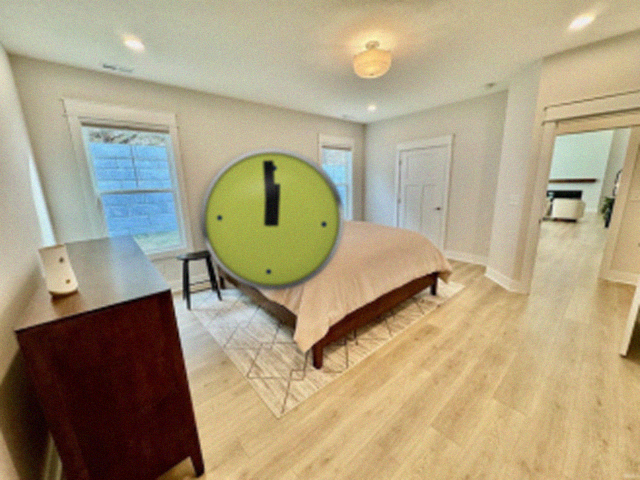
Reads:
{"hour": 11, "minute": 59}
